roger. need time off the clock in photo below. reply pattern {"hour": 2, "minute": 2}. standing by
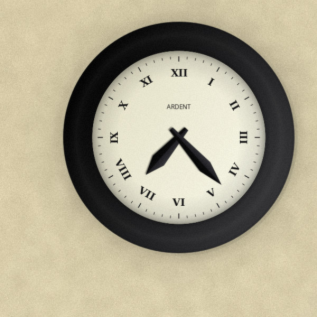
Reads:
{"hour": 7, "minute": 23}
